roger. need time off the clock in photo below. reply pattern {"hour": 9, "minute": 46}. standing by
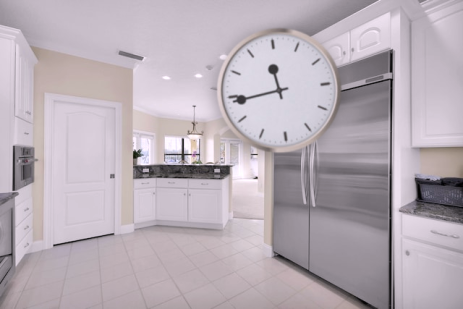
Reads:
{"hour": 11, "minute": 44}
